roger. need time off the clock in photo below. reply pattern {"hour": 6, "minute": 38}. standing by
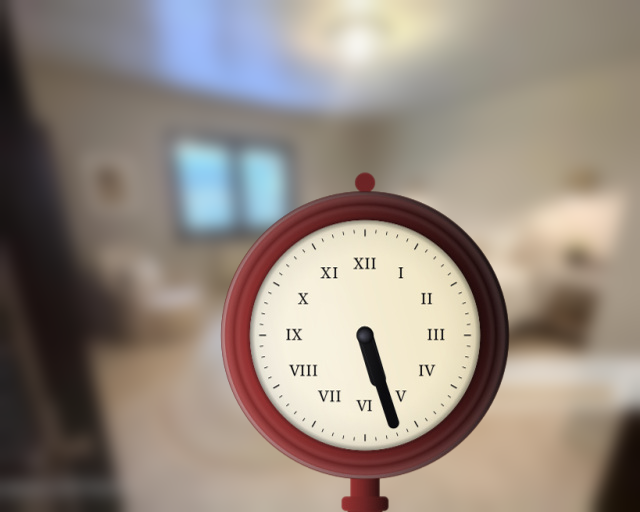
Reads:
{"hour": 5, "minute": 27}
